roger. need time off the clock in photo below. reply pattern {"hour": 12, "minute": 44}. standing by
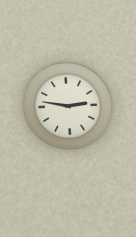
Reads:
{"hour": 2, "minute": 47}
